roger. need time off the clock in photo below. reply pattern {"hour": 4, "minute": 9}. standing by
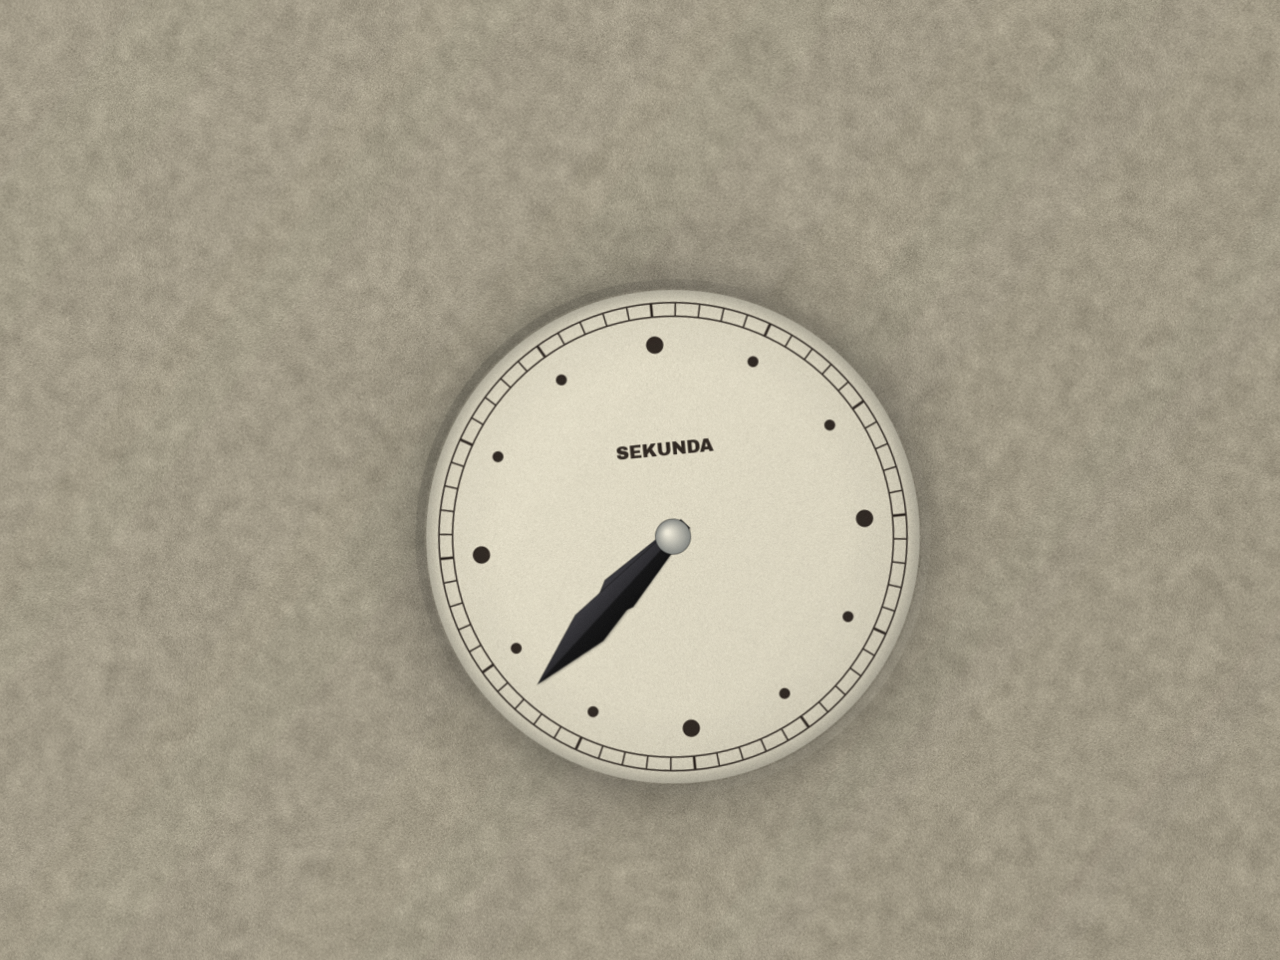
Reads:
{"hour": 7, "minute": 38}
